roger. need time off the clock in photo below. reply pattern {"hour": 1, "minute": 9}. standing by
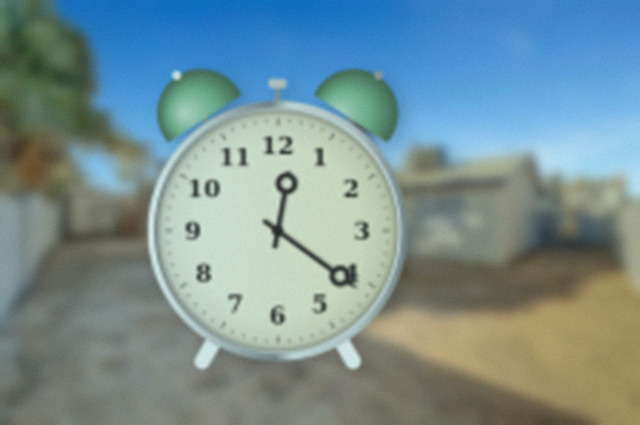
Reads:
{"hour": 12, "minute": 21}
